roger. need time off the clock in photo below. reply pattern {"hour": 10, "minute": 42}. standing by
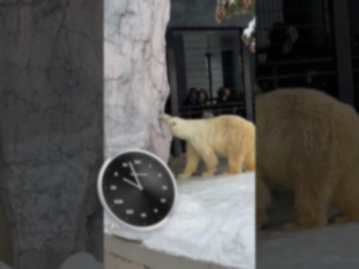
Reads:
{"hour": 9, "minute": 57}
